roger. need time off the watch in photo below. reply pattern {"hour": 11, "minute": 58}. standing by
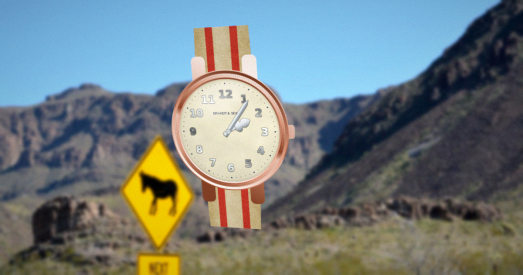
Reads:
{"hour": 2, "minute": 6}
